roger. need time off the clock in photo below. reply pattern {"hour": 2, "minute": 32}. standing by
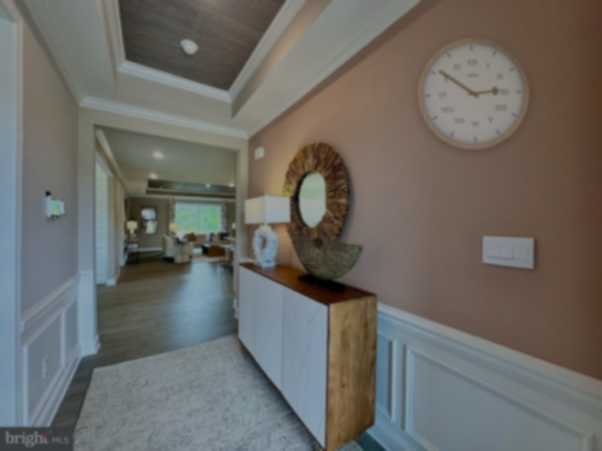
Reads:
{"hour": 2, "minute": 51}
